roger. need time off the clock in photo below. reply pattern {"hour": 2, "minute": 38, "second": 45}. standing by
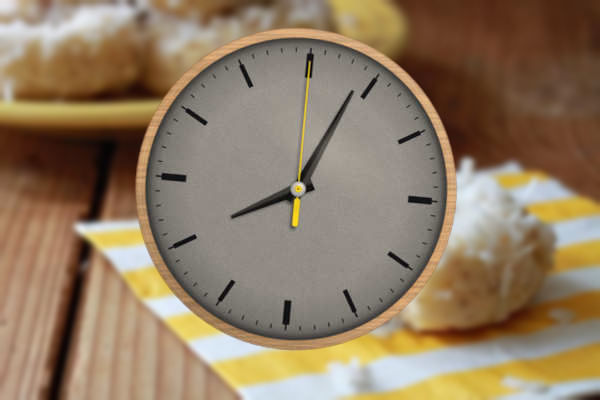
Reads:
{"hour": 8, "minute": 4, "second": 0}
